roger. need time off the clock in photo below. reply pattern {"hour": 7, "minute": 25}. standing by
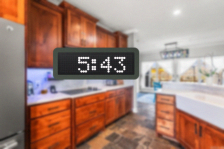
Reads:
{"hour": 5, "minute": 43}
